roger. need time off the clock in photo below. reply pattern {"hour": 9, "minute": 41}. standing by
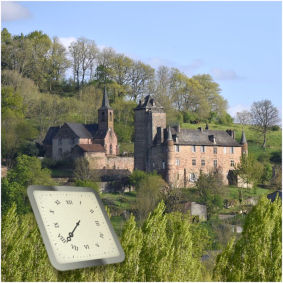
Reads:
{"hour": 7, "minute": 38}
